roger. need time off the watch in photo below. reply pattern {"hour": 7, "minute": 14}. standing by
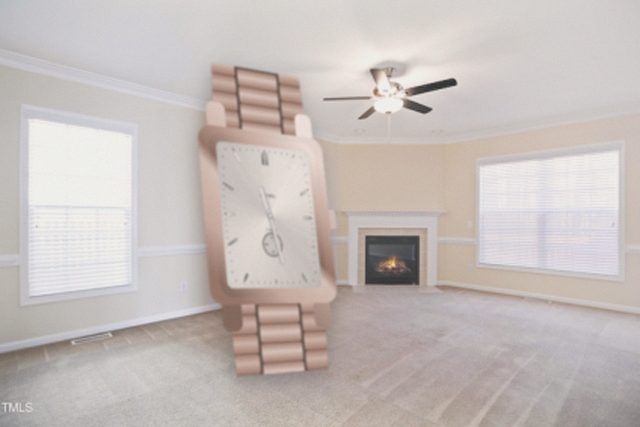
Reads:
{"hour": 11, "minute": 28}
